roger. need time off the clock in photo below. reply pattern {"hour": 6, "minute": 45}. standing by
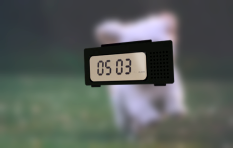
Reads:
{"hour": 5, "minute": 3}
